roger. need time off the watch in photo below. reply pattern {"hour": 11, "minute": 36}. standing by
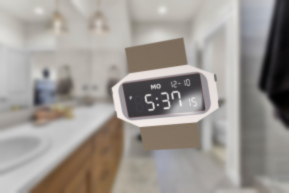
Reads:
{"hour": 5, "minute": 37}
